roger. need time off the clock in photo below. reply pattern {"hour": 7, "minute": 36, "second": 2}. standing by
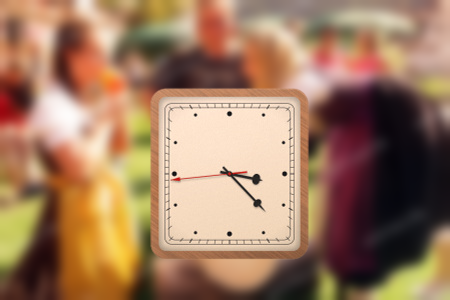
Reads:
{"hour": 3, "minute": 22, "second": 44}
